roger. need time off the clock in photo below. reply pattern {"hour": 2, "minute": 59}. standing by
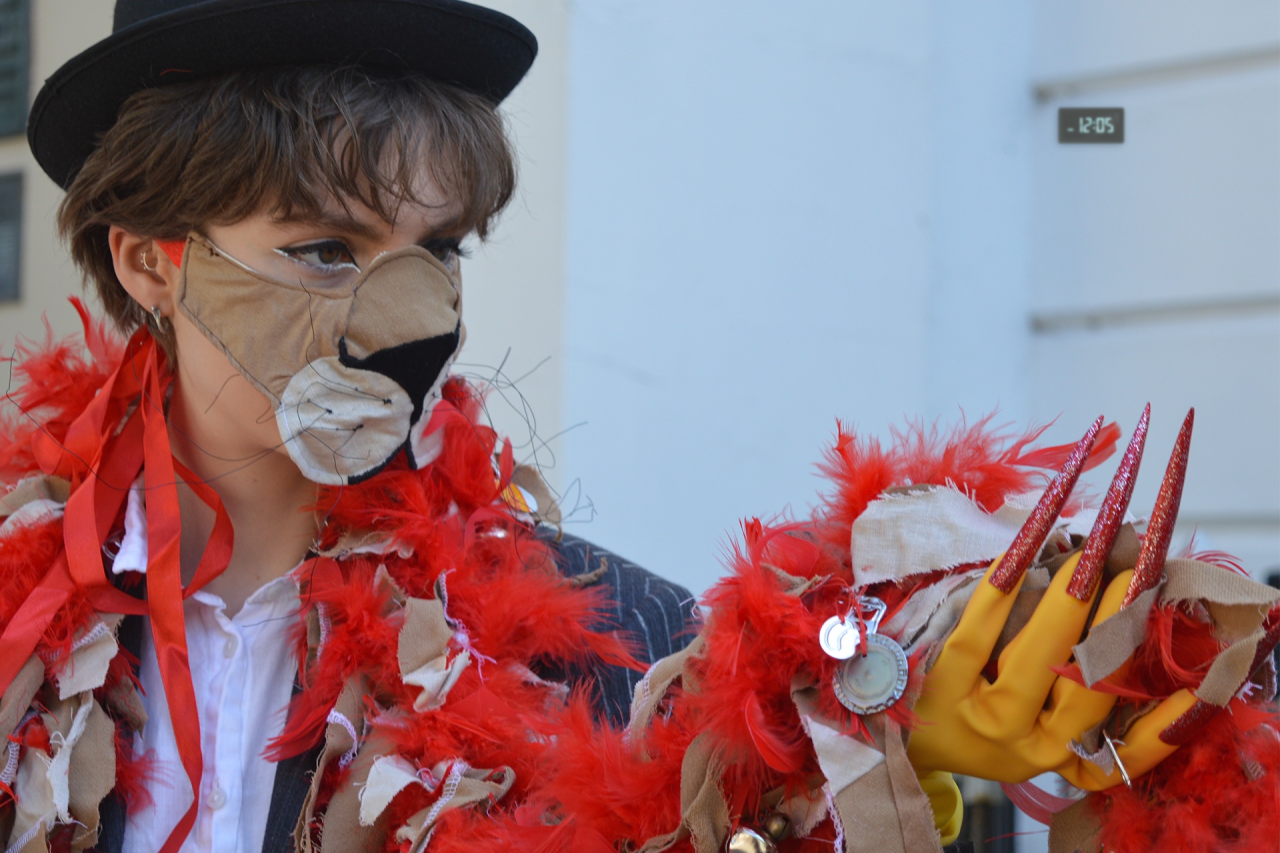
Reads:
{"hour": 12, "minute": 5}
